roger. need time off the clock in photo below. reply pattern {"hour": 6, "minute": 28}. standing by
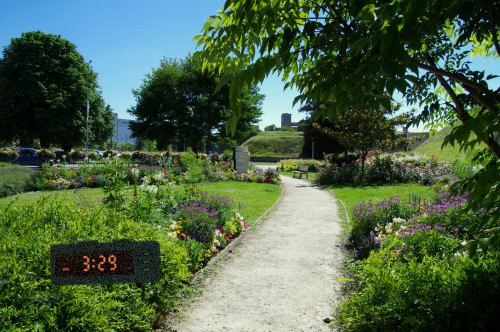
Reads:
{"hour": 3, "minute": 29}
